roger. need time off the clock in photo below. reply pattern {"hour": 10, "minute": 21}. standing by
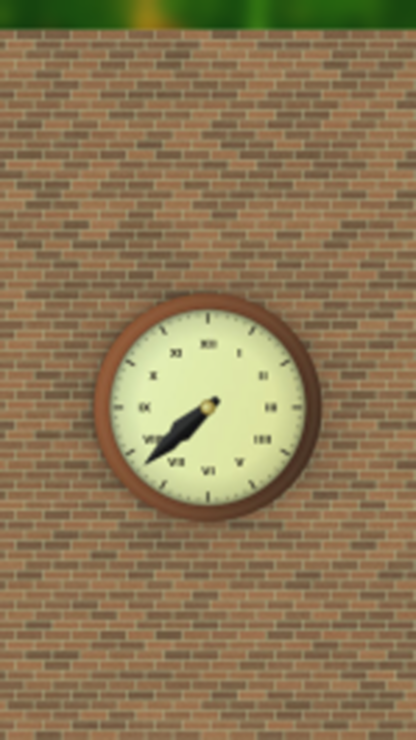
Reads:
{"hour": 7, "minute": 38}
